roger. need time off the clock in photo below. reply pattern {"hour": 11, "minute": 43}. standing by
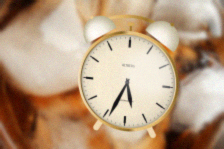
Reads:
{"hour": 5, "minute": 34}
